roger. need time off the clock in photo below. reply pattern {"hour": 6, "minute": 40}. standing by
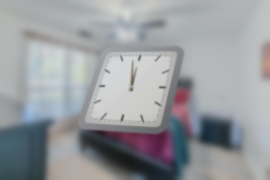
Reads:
{"hour": 11, "minute": 58}
